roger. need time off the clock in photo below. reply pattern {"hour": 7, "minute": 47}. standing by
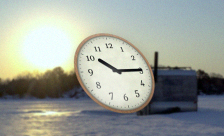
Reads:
{"hour": 10, "minute": 15}
